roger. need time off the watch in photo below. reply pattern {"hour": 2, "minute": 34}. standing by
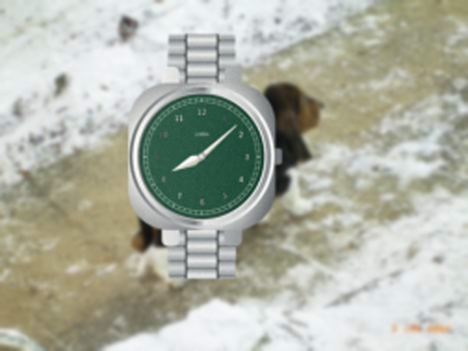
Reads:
{"hour": 8, "minute": 8}
